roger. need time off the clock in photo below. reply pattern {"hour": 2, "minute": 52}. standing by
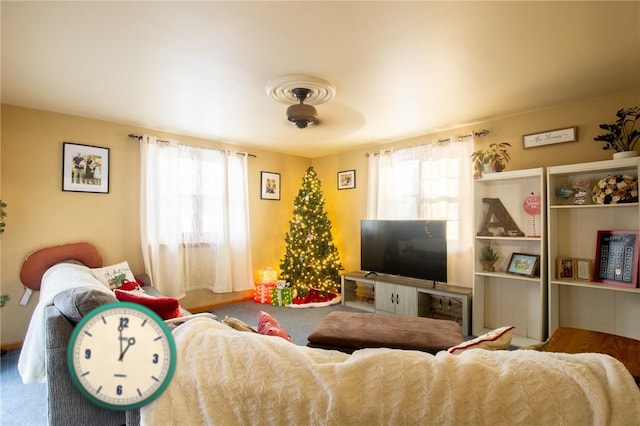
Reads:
{"hour": 12, "minute": 59}
